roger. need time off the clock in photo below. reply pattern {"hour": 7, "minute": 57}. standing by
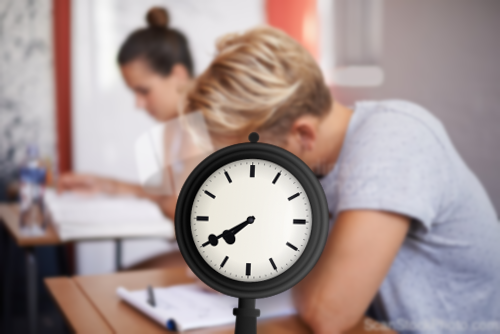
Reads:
{"hour": 7, "minute": 40}
